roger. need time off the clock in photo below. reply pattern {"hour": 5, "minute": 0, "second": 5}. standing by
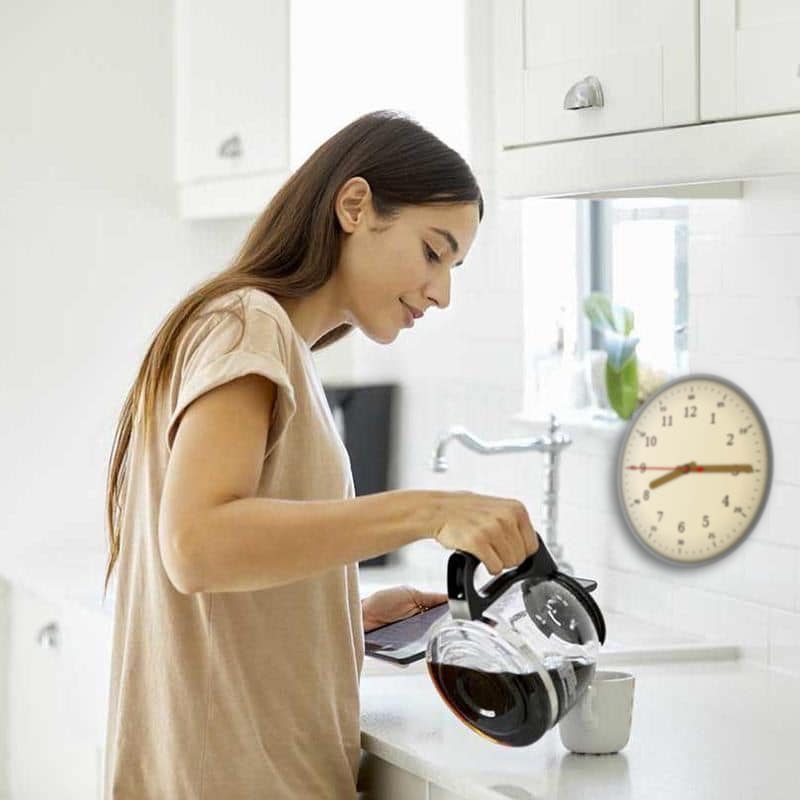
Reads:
{"hour": 8, "minute": 14, "second": 45}
